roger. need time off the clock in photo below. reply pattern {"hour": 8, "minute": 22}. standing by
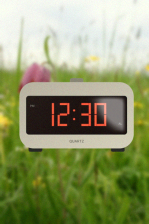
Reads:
{"hour": 12, "minute": 30}
